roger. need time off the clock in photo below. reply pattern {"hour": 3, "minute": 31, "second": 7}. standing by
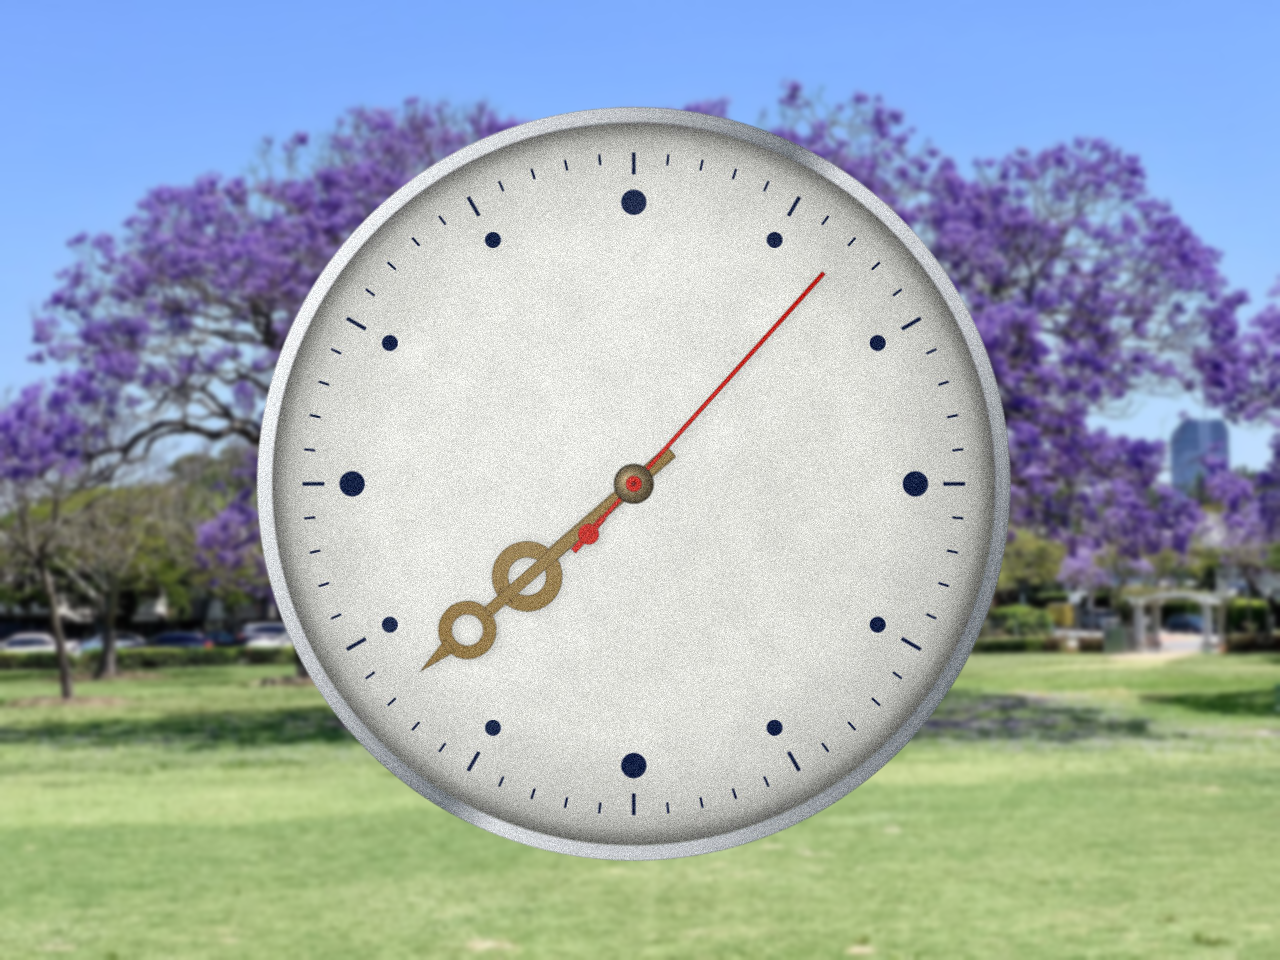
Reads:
{"hour": 7, "minute": 38, "second": 7}
